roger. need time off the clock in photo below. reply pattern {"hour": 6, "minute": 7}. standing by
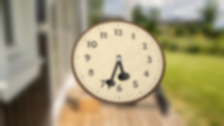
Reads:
{"hour": 5, "minute": 33}
